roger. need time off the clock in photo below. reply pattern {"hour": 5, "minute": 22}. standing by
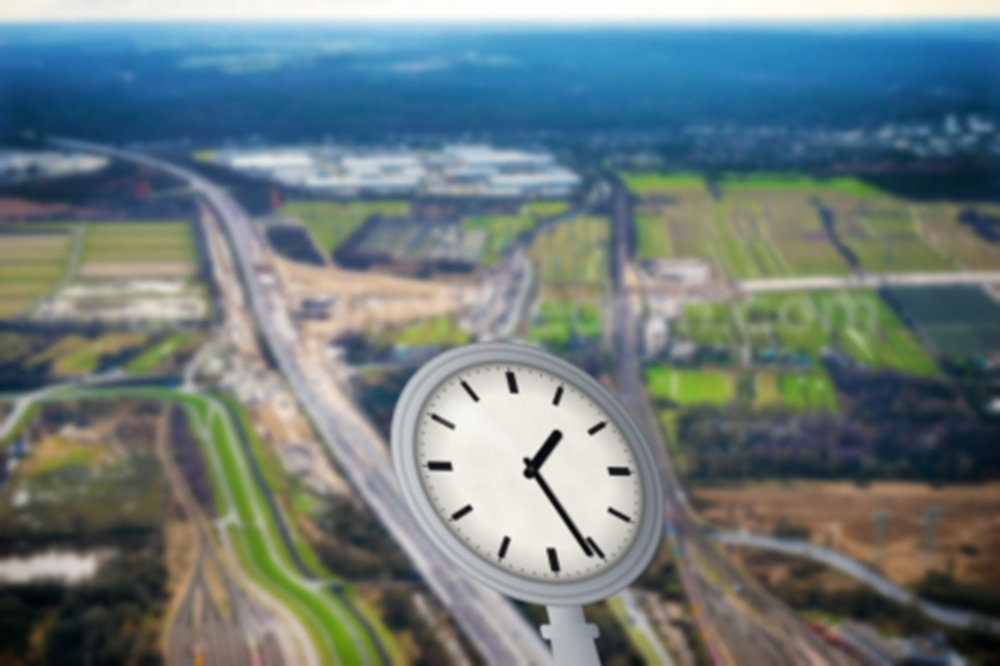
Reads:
{"hour": 1, "minute": 26}
